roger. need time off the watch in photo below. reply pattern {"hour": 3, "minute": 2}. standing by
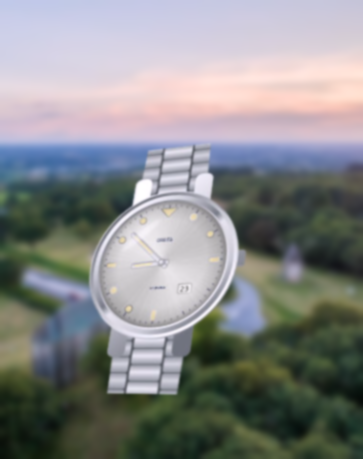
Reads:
{"hour": 8, "minute": 52}
